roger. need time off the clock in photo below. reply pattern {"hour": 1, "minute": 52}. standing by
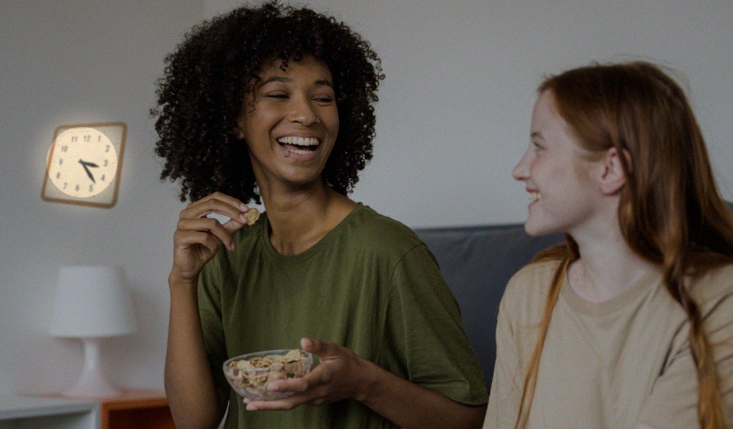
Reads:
{"hour": 3, "minute": 23}
